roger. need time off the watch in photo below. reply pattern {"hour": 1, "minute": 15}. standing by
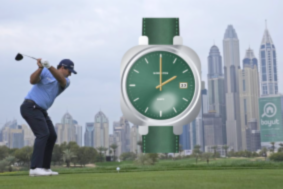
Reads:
{"hour": 2, "minute": 0}
